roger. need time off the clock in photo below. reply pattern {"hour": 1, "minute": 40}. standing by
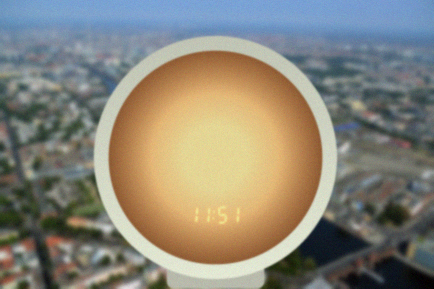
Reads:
{"hour": 11, "minute": 51}
